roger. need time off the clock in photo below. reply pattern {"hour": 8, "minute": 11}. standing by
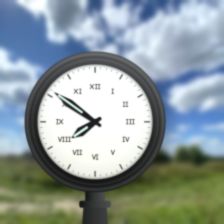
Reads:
{"hour": 7, "minute": 51}
